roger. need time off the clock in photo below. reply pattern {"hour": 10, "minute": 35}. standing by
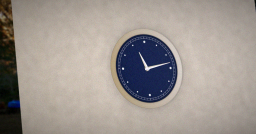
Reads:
{"hour": 11, "minute": 13}
